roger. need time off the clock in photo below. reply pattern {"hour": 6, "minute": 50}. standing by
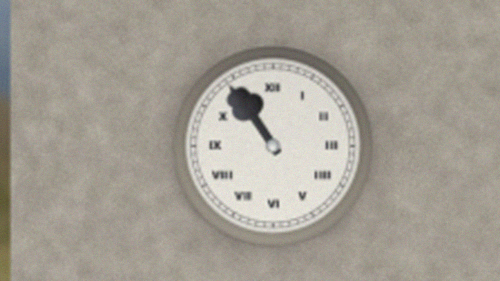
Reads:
{"hour": 10, "minute": 54}
